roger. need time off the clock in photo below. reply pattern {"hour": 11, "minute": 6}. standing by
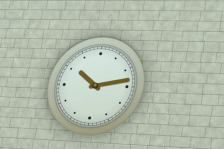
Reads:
{"hour": 10, "minute": 13}
